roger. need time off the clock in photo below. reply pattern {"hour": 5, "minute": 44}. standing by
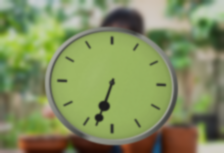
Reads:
{"hour": 6, "minute": 33}
